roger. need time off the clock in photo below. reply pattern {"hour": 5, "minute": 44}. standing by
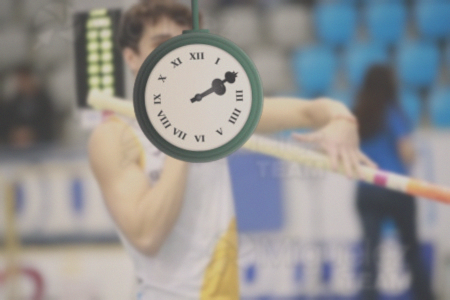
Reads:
{"hour": 2, "minute": 10}
